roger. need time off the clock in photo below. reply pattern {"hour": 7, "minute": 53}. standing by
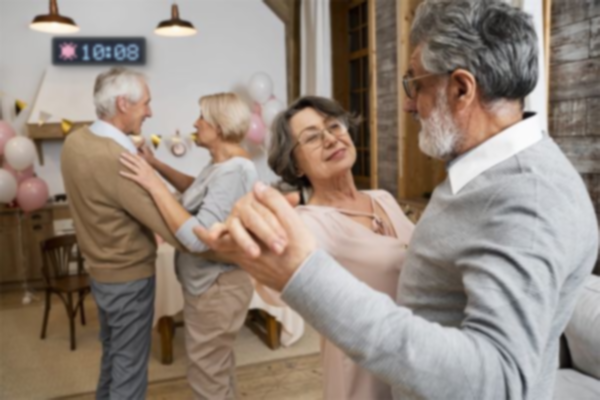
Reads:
{"hour": 10, "minute": 8}
